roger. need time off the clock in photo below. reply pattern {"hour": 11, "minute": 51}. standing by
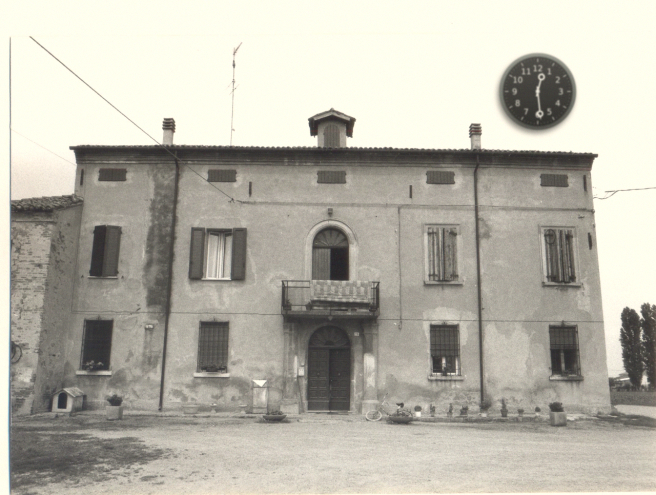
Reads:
{"hour": 12, "minute": 29}
